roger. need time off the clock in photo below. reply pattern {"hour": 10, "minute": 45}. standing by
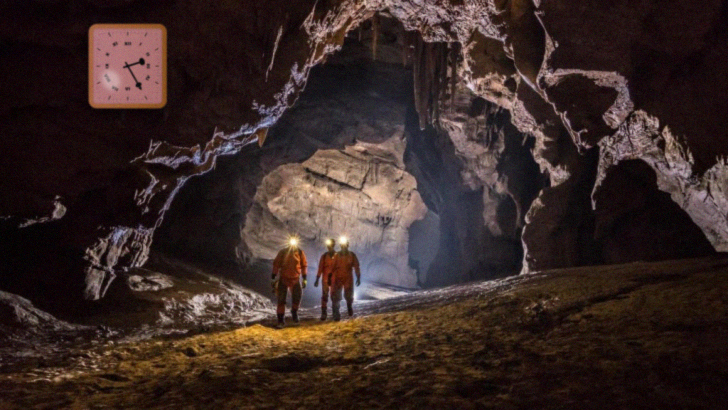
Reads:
{"hour": 2, "minute": 25}
